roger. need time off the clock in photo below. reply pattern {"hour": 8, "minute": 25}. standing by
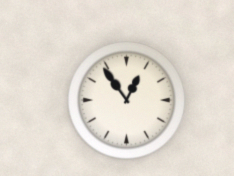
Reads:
{"hour": 12, "minute": 54}
